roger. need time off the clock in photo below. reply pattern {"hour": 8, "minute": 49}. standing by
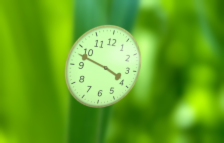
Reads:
{"hour": 3, "minute": 48}
